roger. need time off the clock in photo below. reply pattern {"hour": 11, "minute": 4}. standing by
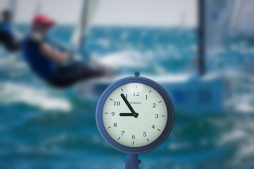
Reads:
{"hour": 8, "minute": 54}
